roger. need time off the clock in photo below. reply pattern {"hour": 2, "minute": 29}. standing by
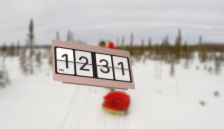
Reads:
{"hour": 12, "minute": 31}
